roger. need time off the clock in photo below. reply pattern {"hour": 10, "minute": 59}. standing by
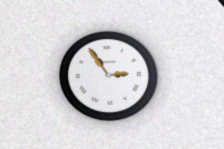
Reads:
{"hour": 2, "minute": 55}
